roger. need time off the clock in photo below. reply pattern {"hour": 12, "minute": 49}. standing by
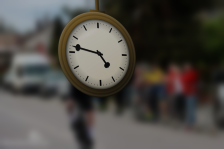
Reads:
{"hour": 4, "minute": 47}
